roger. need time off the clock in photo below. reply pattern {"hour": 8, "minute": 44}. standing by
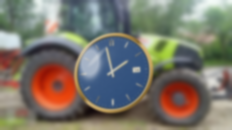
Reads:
{"hour": 1, "minute": 58}
